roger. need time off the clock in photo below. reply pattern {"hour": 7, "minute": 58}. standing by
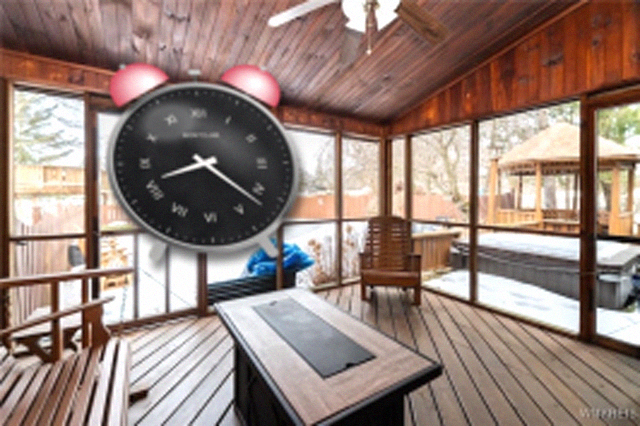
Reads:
{"hour": 8, "minute": 22}
